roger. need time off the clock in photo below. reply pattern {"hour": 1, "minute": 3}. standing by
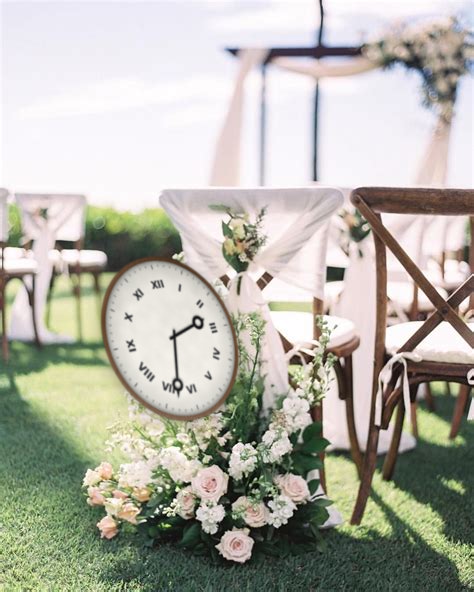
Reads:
{"hour": 2, "minute": 33}
